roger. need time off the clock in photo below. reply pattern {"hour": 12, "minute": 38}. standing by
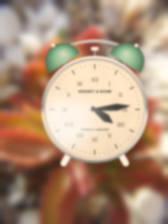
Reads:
{"hour": 4, "minute": 14}
